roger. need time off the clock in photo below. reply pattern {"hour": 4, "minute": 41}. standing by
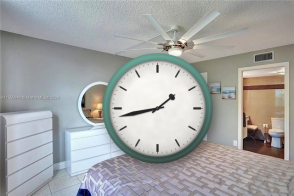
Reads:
{"hour": 1, "minute": 43}
